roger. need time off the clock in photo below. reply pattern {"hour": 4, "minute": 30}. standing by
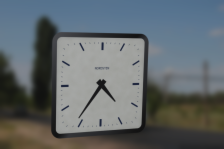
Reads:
{"hour": 4, "minute": 36}
